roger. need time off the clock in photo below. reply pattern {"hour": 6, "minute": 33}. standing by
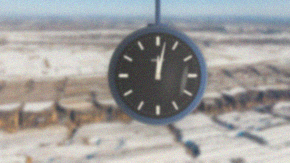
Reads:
{"hour": 12, "minute": 2}
